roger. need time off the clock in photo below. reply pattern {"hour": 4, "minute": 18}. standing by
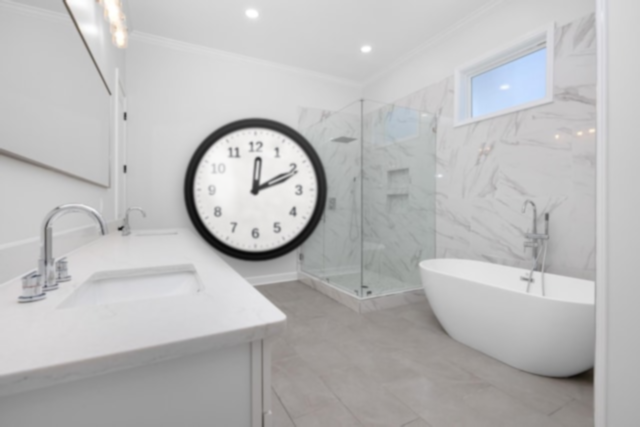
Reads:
{"hour": 12, "minute": 11}
